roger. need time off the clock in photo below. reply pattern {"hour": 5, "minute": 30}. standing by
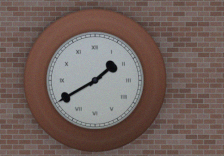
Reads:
{"hour": 1, "minute": 40}
